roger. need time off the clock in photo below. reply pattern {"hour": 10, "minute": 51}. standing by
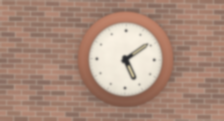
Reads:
{"hour": 5, "minute": 9}
